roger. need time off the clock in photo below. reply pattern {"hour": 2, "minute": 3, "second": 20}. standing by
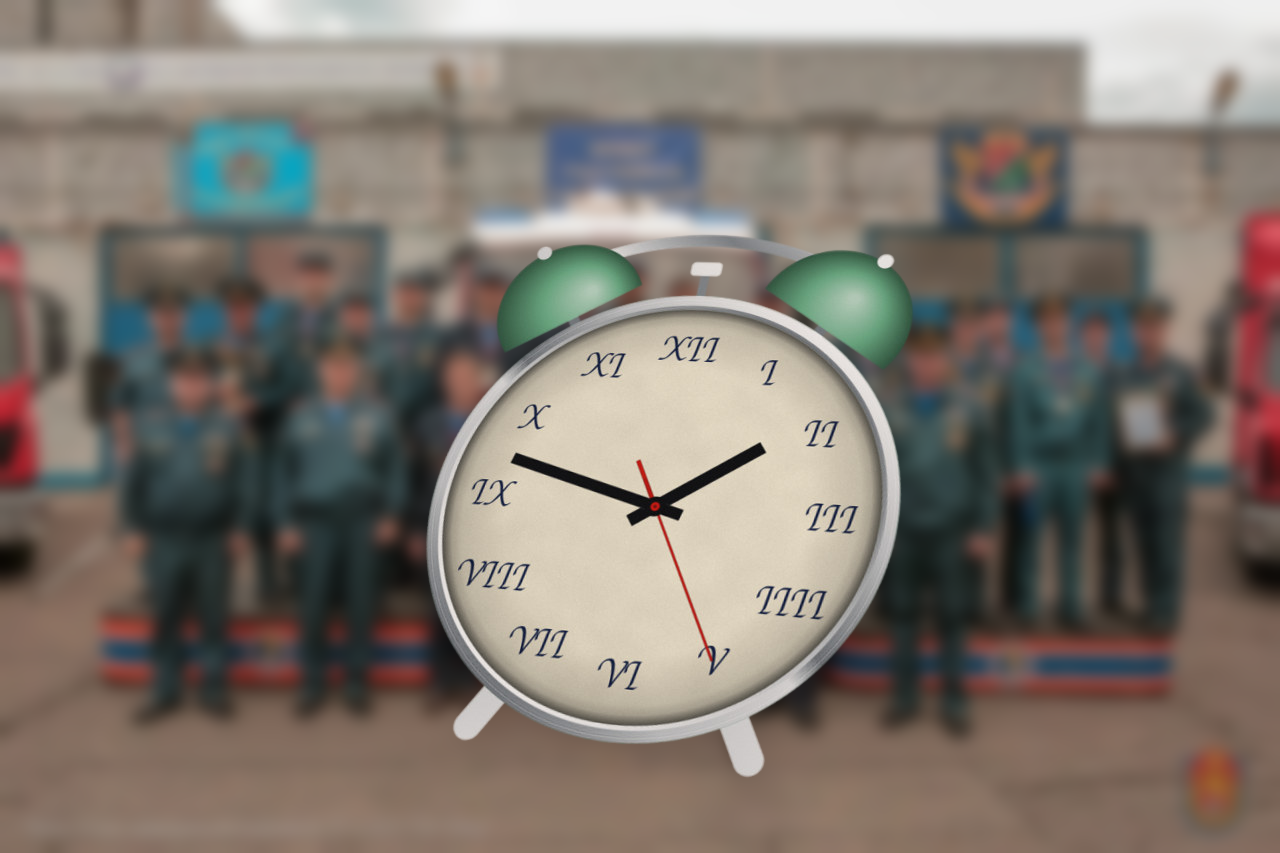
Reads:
{"hour": 1, "minute": 47, "second": 25}
